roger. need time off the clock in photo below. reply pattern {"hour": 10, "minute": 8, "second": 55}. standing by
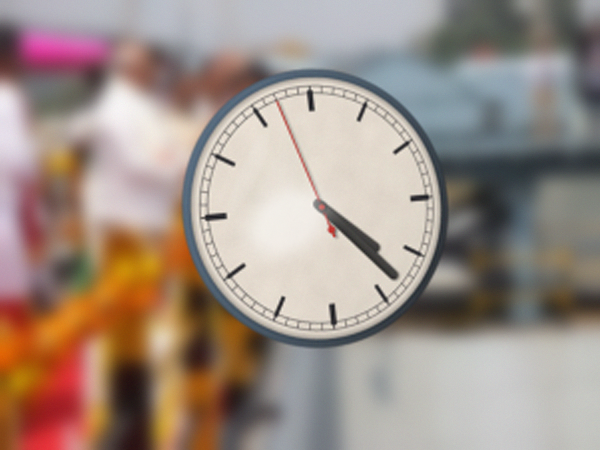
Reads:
{"hour": 4, "minute": 22, "second": 57}
